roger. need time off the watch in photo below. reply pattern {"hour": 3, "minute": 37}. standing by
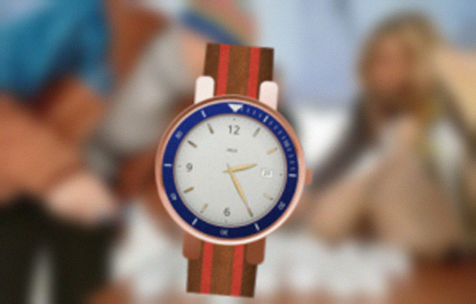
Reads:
{"hour": 2, "minute": 25}
